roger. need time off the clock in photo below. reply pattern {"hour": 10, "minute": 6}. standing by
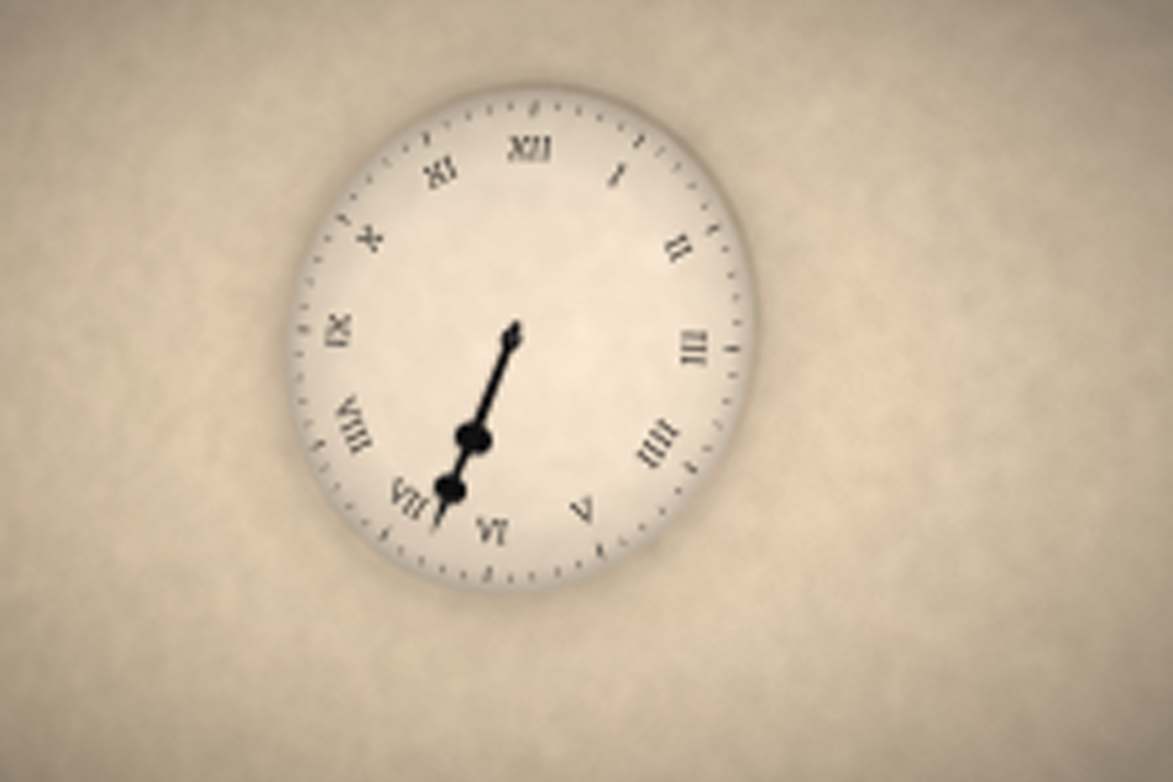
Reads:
{"hour": 6, "minute": 33}
